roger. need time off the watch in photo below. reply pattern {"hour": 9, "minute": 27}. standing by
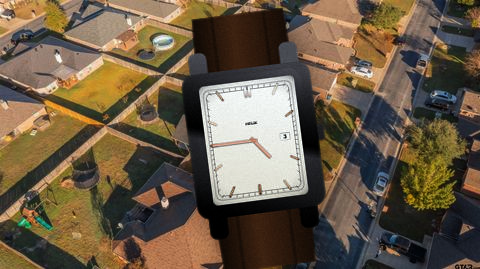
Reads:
{"hour": 4, "minute": 45}
